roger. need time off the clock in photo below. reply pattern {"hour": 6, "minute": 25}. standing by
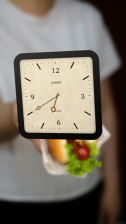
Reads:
{"hour": 6, "minute": 40}
